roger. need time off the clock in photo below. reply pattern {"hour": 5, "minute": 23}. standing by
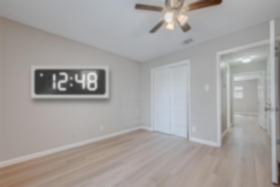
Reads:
{"hour": 12, "minute": 48}
